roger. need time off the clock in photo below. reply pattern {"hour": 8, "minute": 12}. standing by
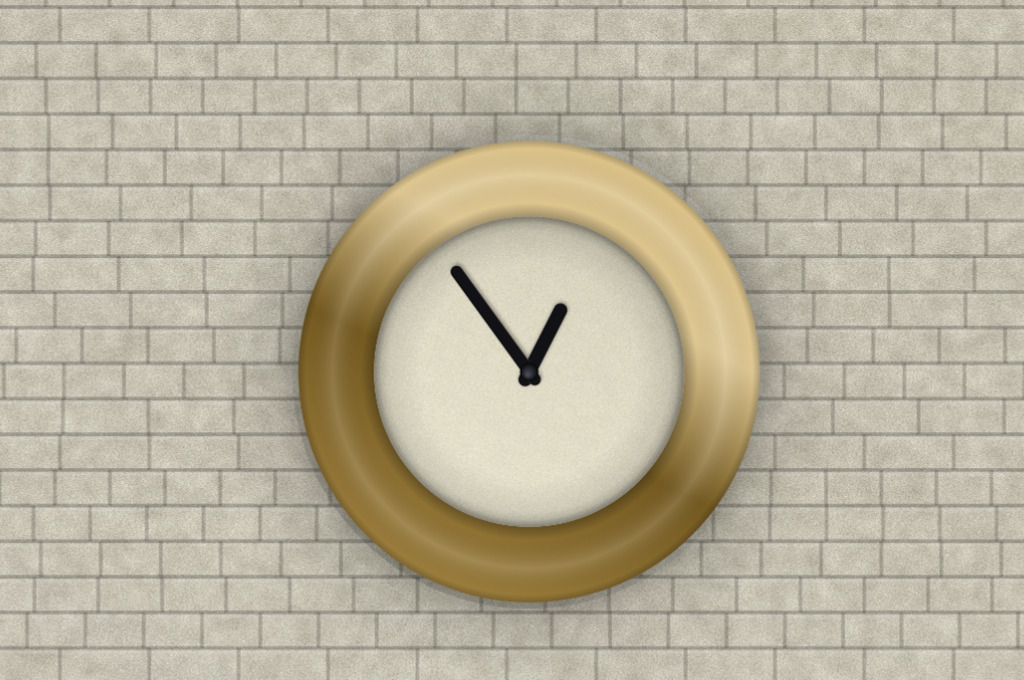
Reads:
{"hour": 12, "minute": 54}
